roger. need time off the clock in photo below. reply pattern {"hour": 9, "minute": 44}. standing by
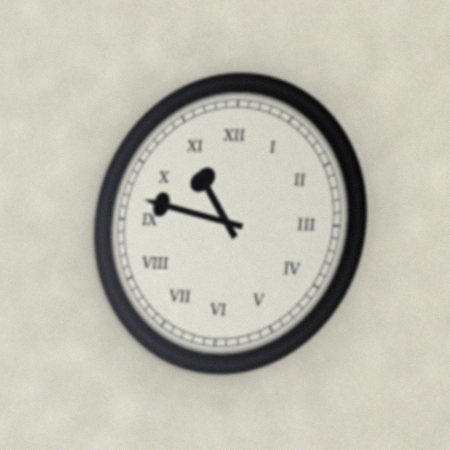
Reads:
{"hour": 10, "minute": 47}
